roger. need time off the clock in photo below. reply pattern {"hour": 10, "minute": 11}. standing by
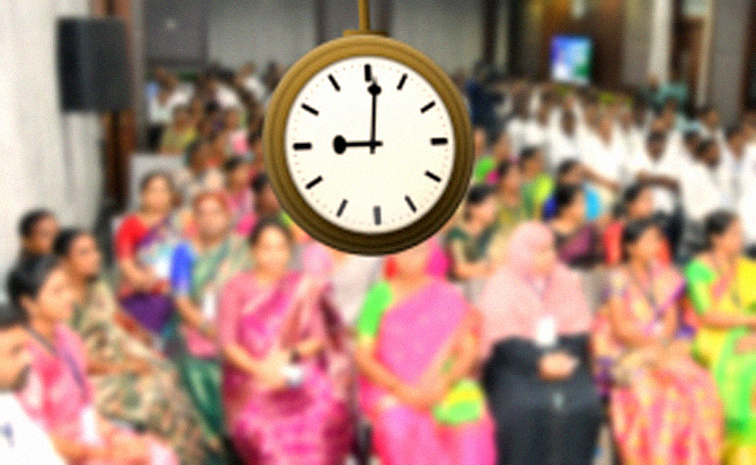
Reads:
{"hour": 9, "minute": 1}
